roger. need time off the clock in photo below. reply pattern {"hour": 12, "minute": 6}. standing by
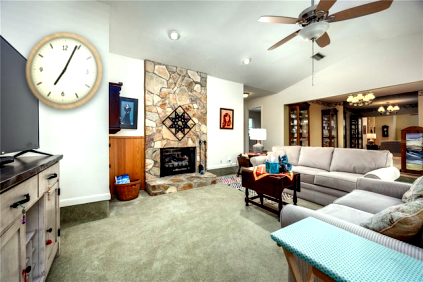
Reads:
{"hour": 7, "minute": 4}
